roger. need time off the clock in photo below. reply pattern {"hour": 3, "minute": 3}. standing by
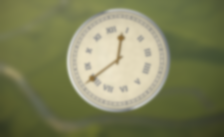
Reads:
{"hour": 12, "minute": 41}
